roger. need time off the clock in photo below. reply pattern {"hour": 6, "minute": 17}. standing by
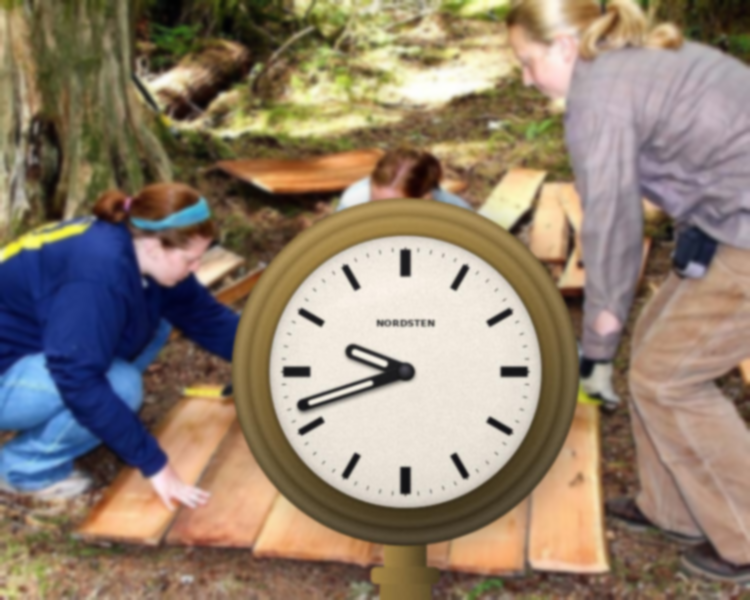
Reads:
{"hour": 9, "minute": 42}
